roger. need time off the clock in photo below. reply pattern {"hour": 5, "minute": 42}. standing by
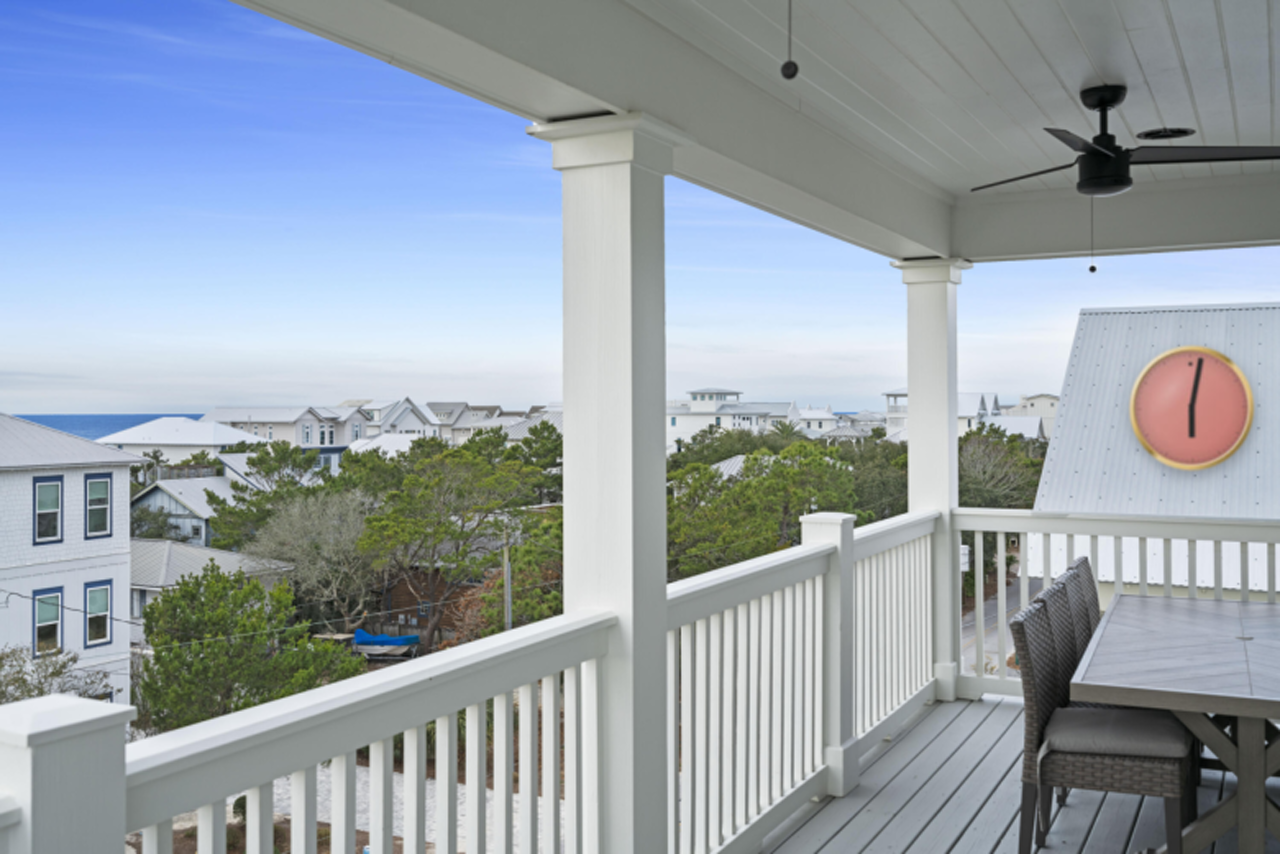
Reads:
{"hour": 6, "minute": 2}
